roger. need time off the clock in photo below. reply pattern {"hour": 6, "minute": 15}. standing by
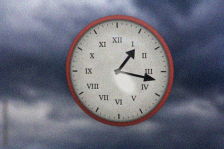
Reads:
{"hour": 1, "minute": 17}
